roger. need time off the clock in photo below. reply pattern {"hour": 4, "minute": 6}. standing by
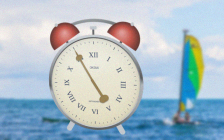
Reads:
{"hour": 4, "minute": 55}
